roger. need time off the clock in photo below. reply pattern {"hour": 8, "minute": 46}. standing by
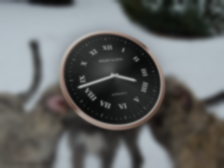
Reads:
{"hour": 3, "minute": 43}
